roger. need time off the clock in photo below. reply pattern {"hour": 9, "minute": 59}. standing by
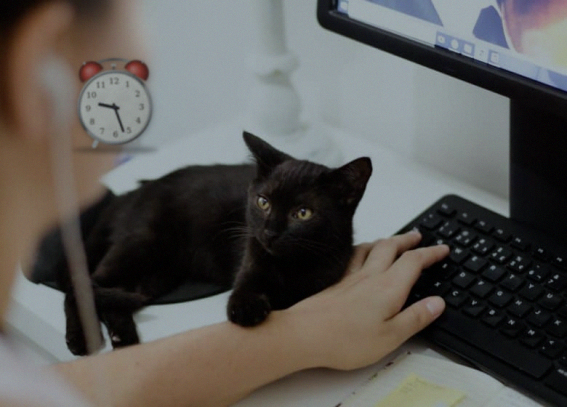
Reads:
{"hour": 9, "minute": 27}
